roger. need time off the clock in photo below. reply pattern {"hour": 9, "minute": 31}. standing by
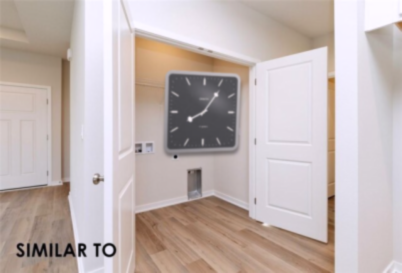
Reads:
{"hour": 8, "minute": 6}
